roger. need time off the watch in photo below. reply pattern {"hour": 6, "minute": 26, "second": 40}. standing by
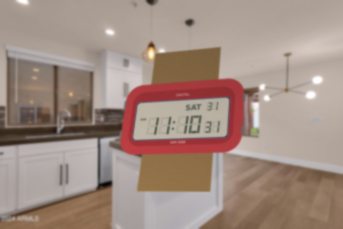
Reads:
{"hour": 11, "minute": 10, "second": 31}
